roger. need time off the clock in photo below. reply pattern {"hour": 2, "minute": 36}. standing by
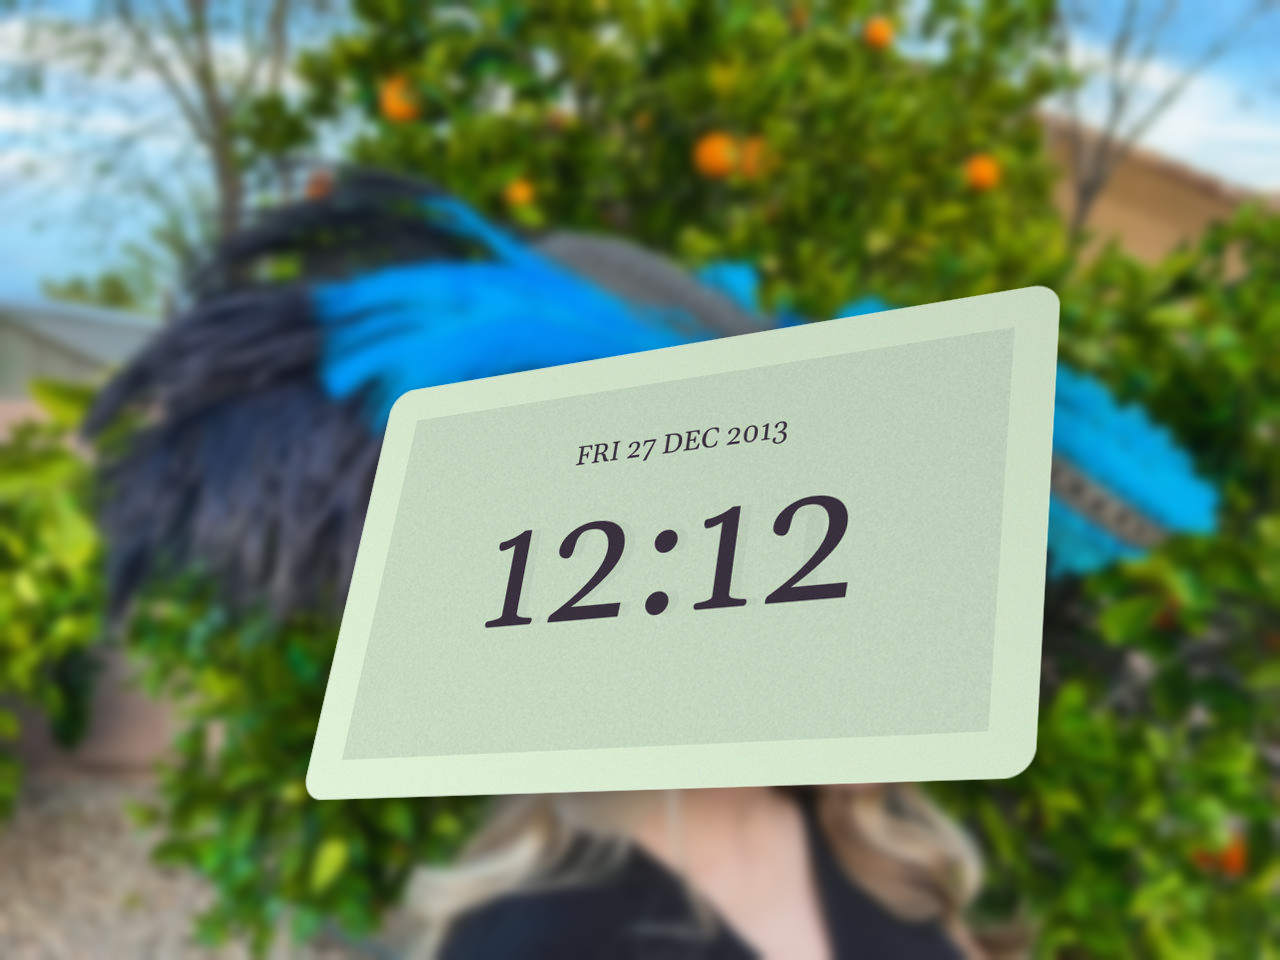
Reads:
{"hour": 12, "minute": 12}
